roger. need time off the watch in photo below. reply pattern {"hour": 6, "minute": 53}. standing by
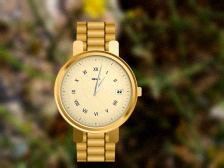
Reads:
{"hour": 1, "minute": 2}
